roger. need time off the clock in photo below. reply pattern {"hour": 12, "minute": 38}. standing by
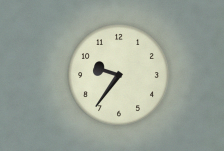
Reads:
{"hour": 9, "minute": 36}
